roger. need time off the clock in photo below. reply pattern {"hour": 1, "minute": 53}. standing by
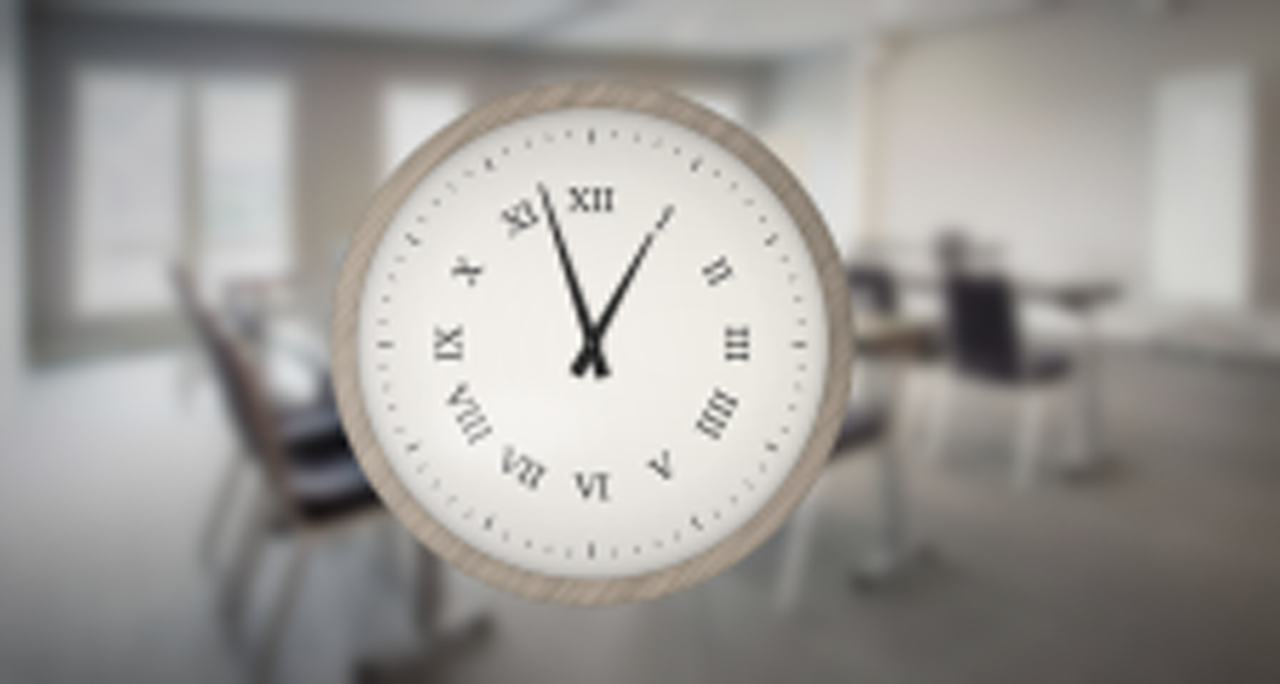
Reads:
{"hour": 12, "minute": 57}
